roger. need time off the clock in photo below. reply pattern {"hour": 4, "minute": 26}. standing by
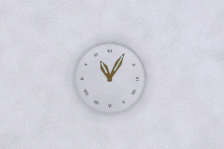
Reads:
{"hour": 11, "minute": 5}
